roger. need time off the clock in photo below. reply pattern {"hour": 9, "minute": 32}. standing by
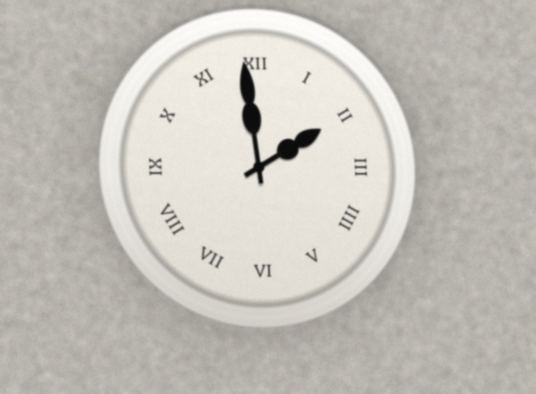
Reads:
{"hour": 1, "minute": 59}
